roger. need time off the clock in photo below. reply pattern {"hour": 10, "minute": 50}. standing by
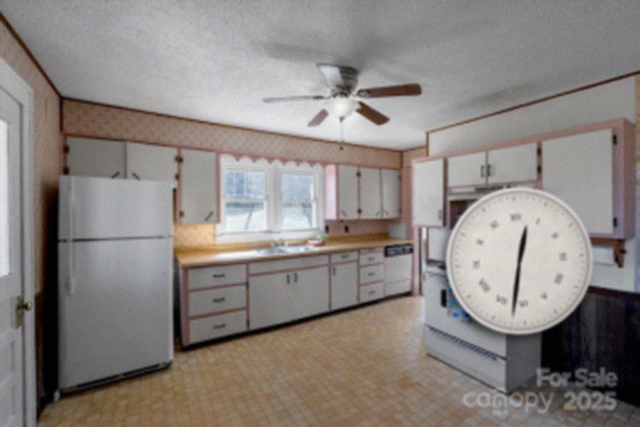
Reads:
{"hour": 12, "minute": 32}
